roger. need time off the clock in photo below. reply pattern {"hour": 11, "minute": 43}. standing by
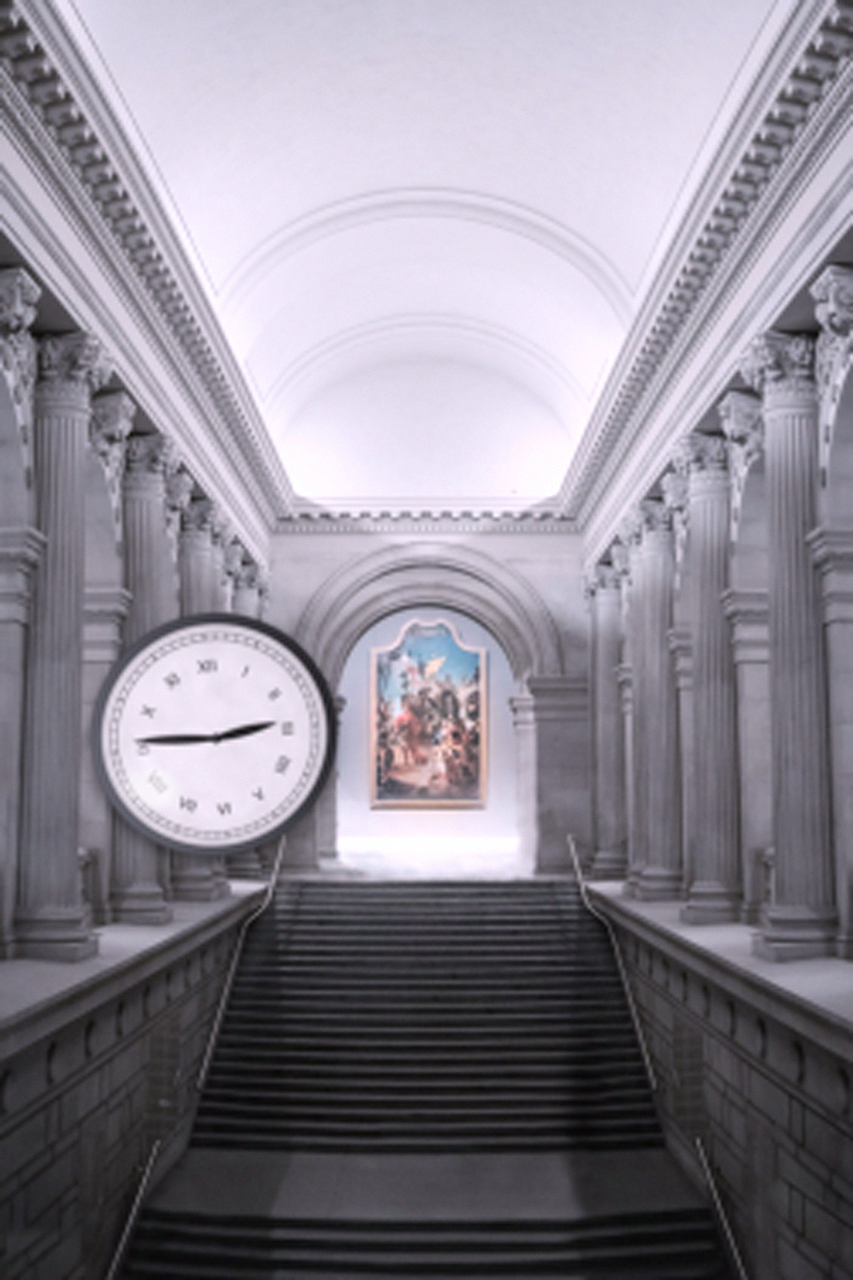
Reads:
{"hour": 2, "minute": 46}
